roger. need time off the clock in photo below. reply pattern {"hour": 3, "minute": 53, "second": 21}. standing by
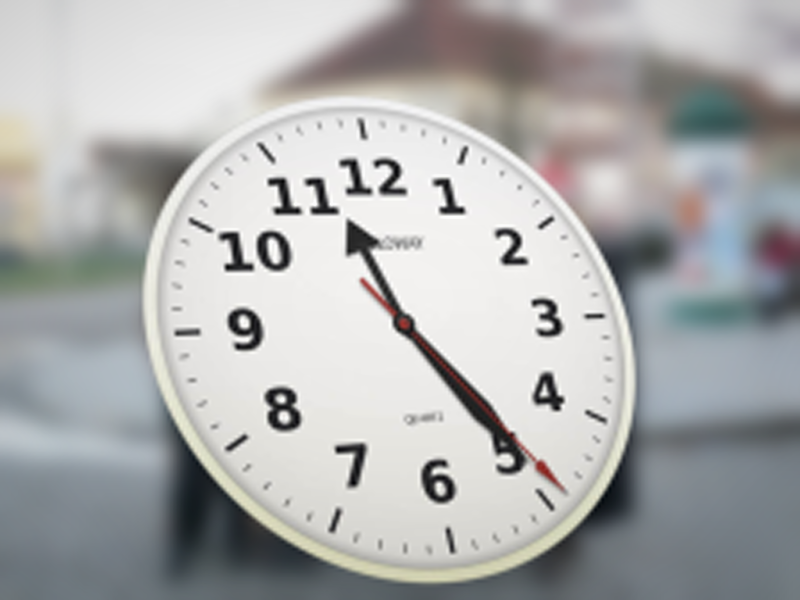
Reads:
{"hour": 11, "minute": 24, "second": 24}
